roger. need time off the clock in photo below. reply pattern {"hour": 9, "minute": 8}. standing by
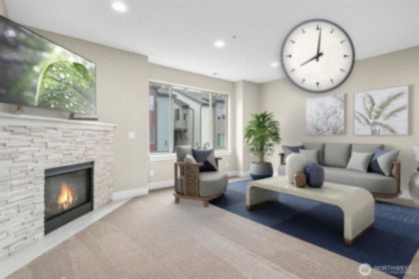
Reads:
{"hour": 8, "minute": 1}
